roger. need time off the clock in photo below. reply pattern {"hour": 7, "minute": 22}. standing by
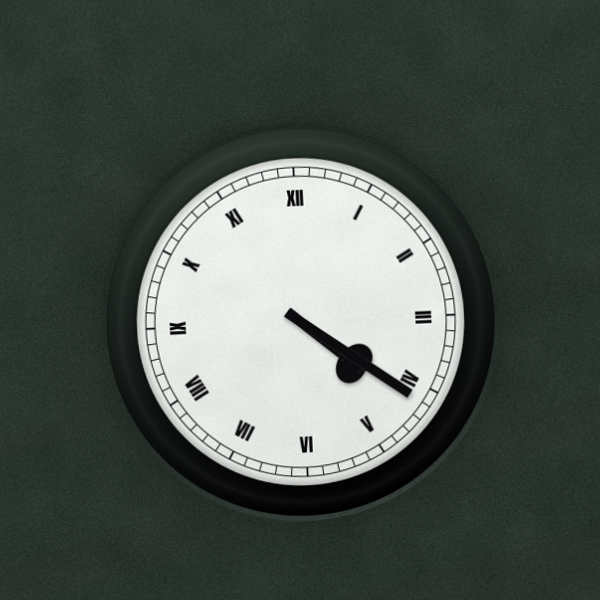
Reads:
{"hour": 4, "minute": 21}
